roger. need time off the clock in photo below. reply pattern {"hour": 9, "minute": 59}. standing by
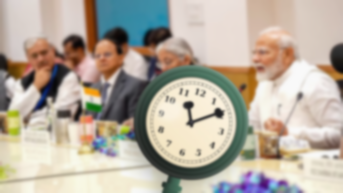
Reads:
{"hour": 11, "minute": 9}
